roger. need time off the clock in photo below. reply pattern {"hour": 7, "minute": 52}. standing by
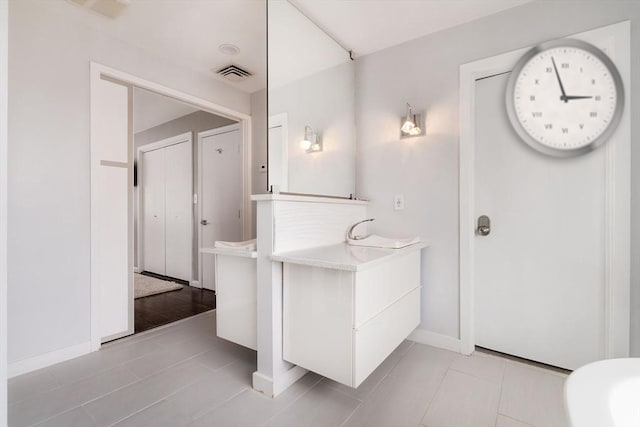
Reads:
{"hour": 2, "minute": 57}
